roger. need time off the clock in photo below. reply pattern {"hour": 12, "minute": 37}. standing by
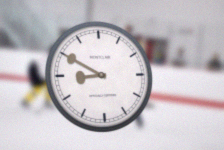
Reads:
{"hour": 8, "minute": 50}
